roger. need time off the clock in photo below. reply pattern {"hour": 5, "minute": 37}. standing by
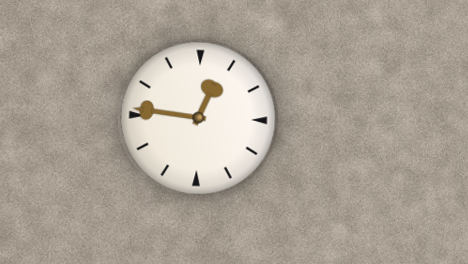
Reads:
{"hour": 12, "minute": 46}
